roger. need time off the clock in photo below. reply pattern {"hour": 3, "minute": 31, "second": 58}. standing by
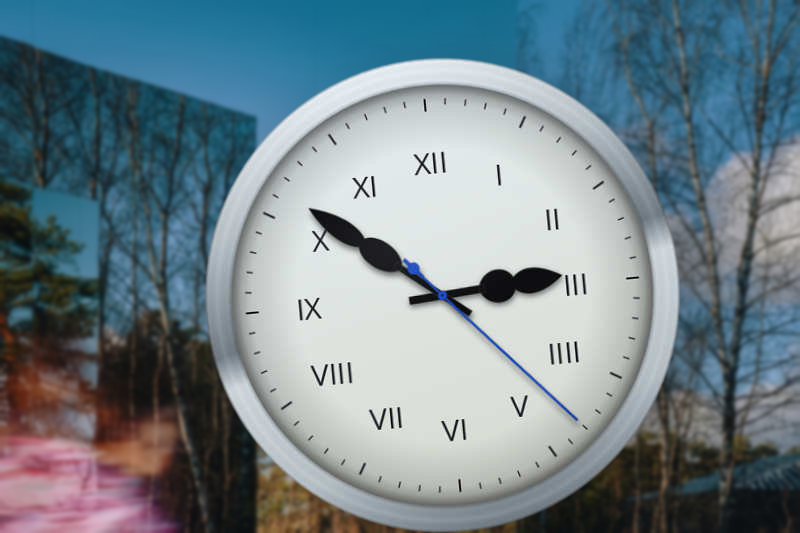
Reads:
{"hour": 2, "minute": 51, "second": 23}
